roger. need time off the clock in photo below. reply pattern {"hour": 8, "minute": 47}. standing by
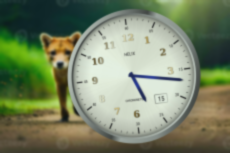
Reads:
{"hour": 5, "minute": 17}
